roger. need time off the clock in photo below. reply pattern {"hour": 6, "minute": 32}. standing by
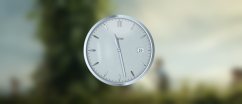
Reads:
{"hour": 11, "minute": 28}
